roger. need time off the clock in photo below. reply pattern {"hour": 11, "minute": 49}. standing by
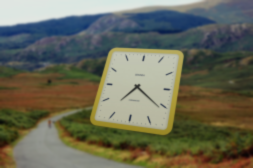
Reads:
{"hour": 7, "minute": 21}
